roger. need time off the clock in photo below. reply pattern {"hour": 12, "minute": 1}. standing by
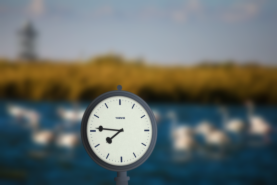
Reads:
{"hour": 7, "minute": 46}
